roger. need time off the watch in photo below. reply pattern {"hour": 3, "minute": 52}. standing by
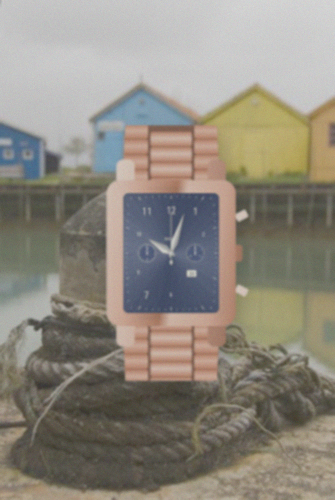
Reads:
{"hour": 10, "minute": 3}
